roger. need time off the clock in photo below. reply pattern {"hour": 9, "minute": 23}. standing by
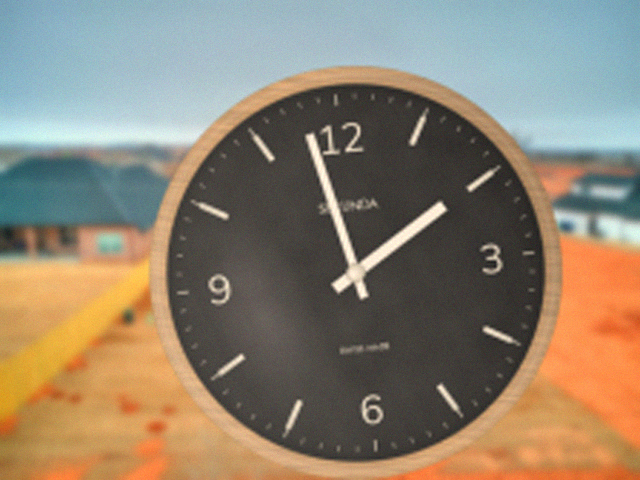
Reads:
{"hour": 1, "minute": 58}
